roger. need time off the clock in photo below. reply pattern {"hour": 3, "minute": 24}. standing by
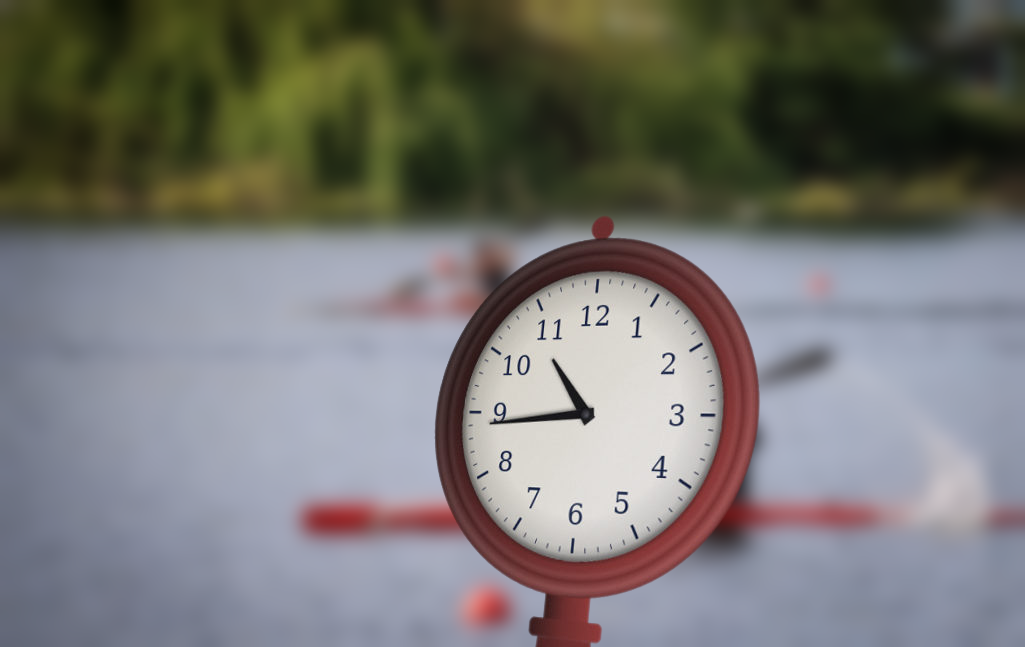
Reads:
{"hour": 10, "minute": 44}
